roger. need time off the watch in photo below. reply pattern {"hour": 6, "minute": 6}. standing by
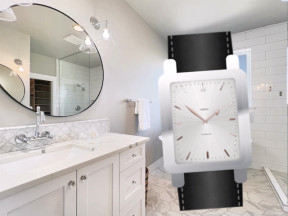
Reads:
{"hour": 1, "minute": 52}
